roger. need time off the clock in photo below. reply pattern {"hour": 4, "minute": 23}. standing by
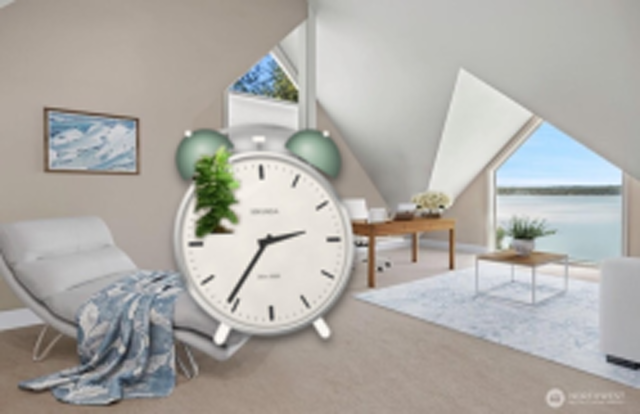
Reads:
{"hour": 2, "minute": 36}
